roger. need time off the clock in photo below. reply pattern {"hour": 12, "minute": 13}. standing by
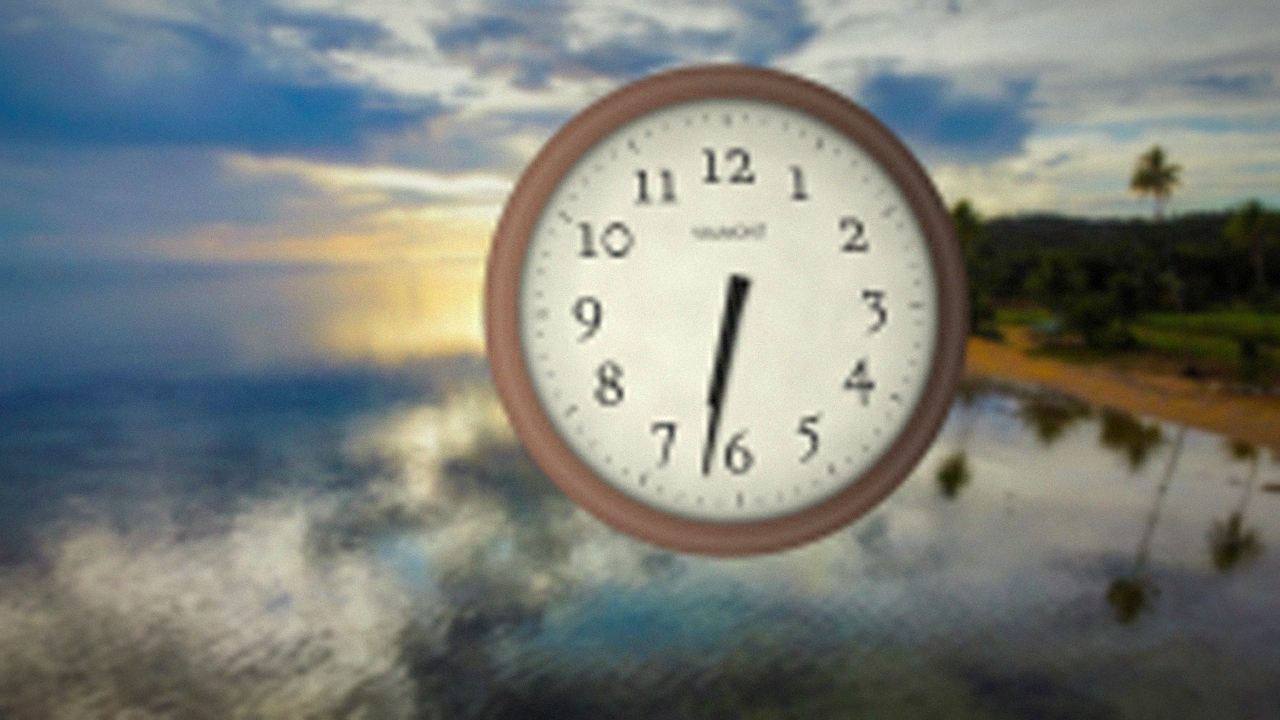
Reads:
{"hour": 6, "minute": 32}
